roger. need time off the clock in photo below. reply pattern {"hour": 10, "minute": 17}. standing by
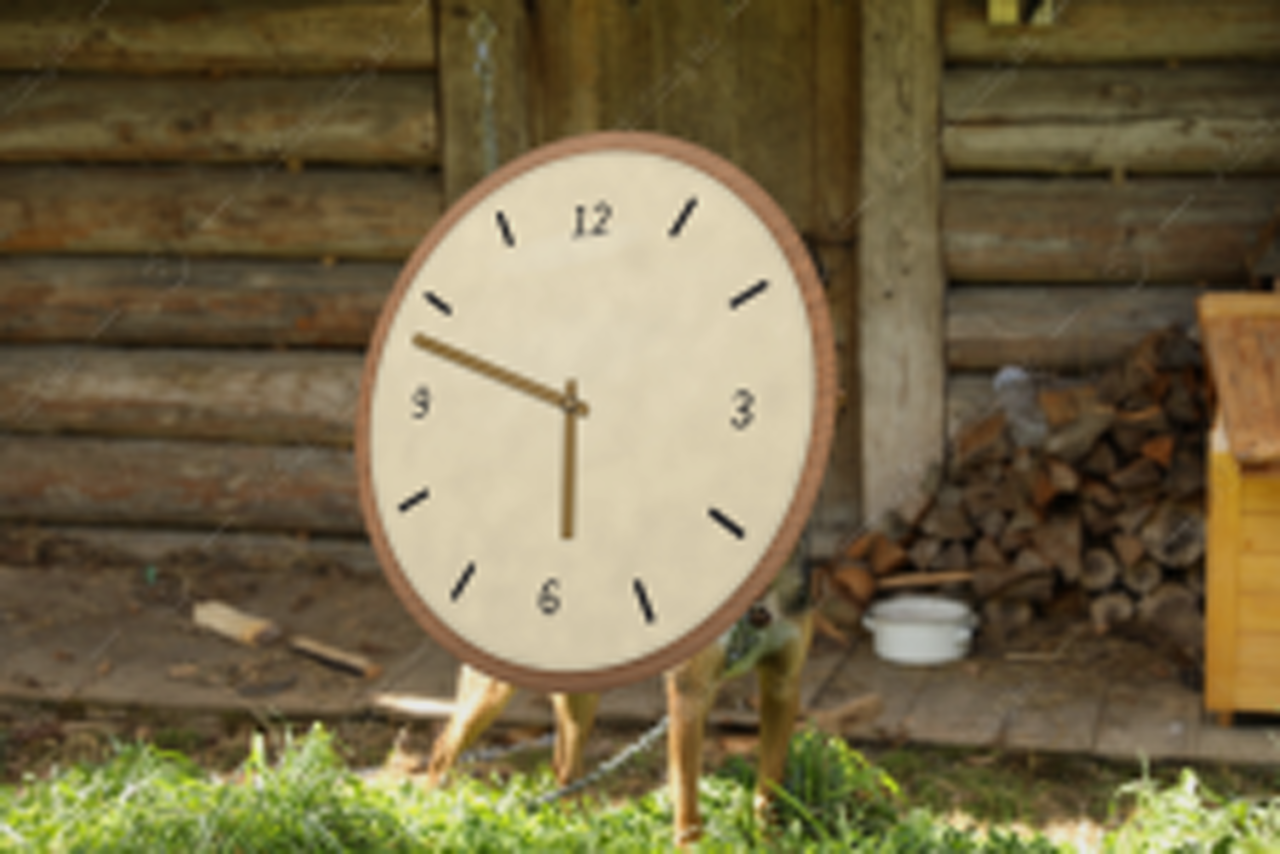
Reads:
{"hour": 5, "minute": 48}
